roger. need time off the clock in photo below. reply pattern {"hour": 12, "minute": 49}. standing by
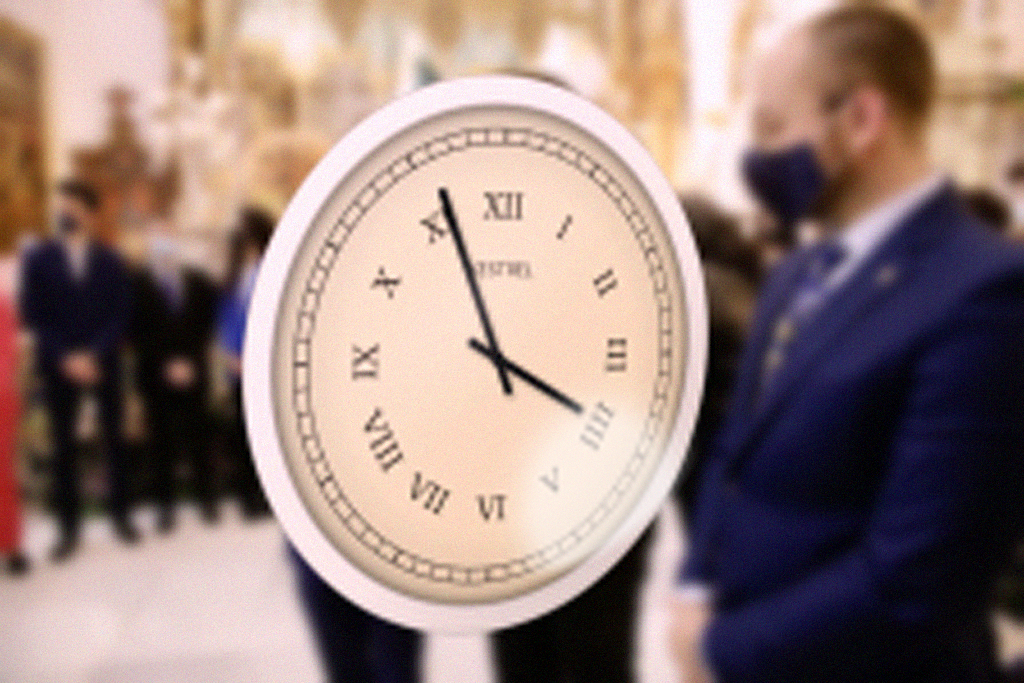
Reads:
{"hour": 3, "minute": 56}
